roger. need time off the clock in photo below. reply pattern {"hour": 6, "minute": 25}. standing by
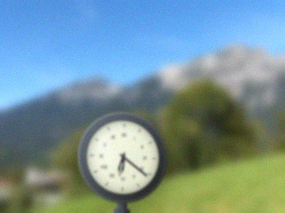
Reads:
{"hour": 6, "minute": 21}
